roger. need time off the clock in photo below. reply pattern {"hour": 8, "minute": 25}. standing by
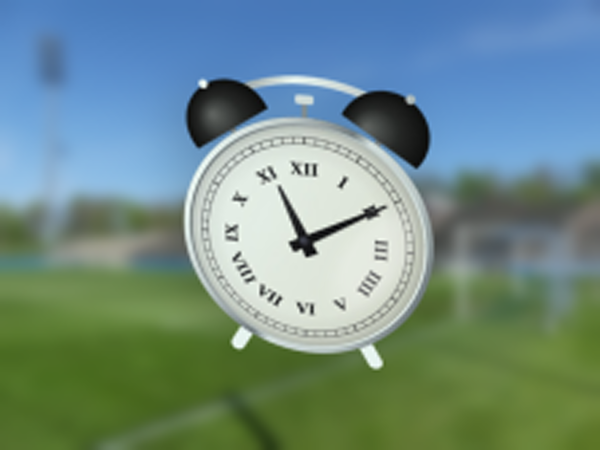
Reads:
{"hour": 11, "minute": 10}
